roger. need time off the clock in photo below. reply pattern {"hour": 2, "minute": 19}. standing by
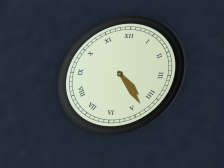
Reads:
{"hour": 4, "minute": 23}
